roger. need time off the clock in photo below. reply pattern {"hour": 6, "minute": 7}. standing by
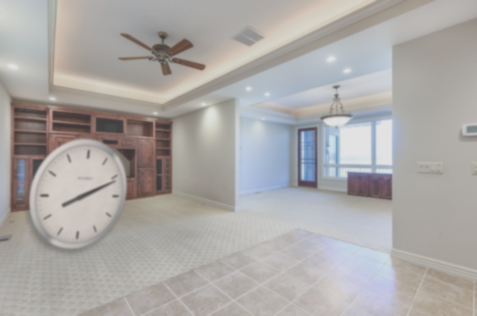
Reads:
{"hour": 8, "minute": 11}
